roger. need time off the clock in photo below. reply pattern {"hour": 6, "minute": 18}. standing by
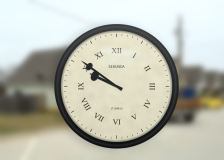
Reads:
{"hour": 9, "minute": 51}
